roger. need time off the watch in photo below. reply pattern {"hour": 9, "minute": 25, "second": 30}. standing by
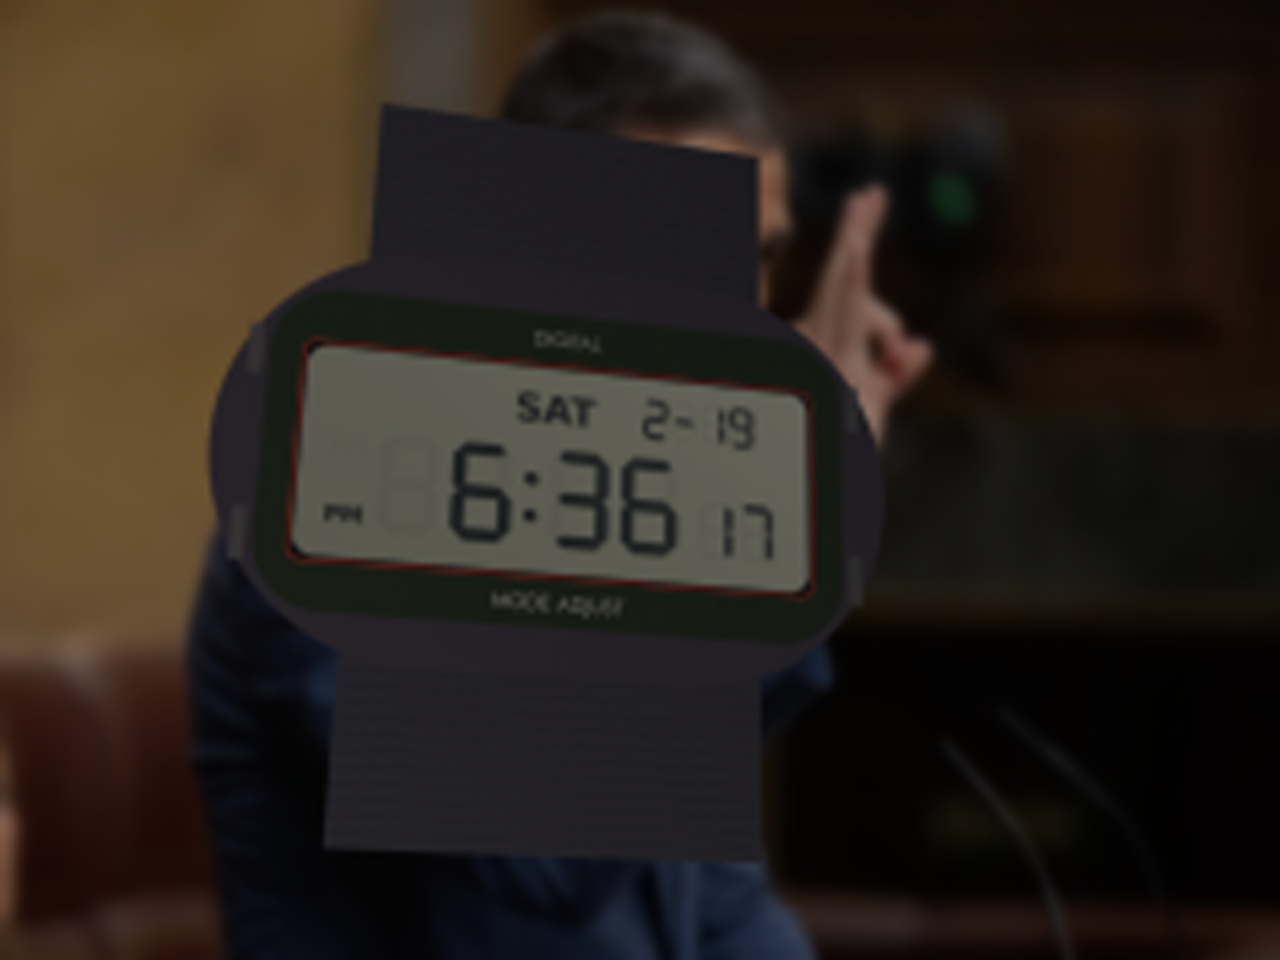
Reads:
{"hour": 6, "minute": 36, "second": 17}
